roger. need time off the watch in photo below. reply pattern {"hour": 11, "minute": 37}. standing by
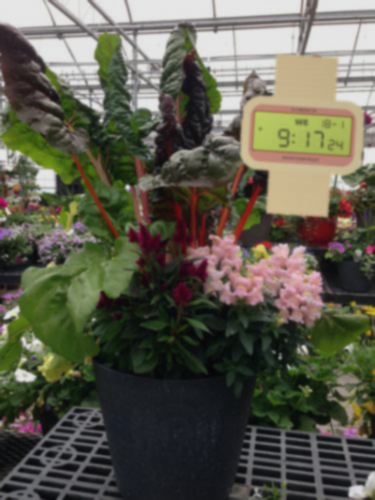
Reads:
{"hour": 9, "minute": 17}
